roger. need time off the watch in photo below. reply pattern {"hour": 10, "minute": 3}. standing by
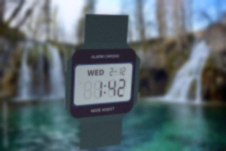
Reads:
{"hour": 1, "minute": 42}
